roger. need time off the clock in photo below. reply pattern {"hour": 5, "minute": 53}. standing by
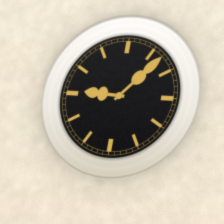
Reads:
{"hour": 9, "minute": 7}
